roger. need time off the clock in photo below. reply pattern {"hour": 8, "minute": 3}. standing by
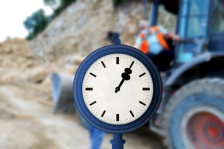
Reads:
{"hour": 1, "minute": 5}
